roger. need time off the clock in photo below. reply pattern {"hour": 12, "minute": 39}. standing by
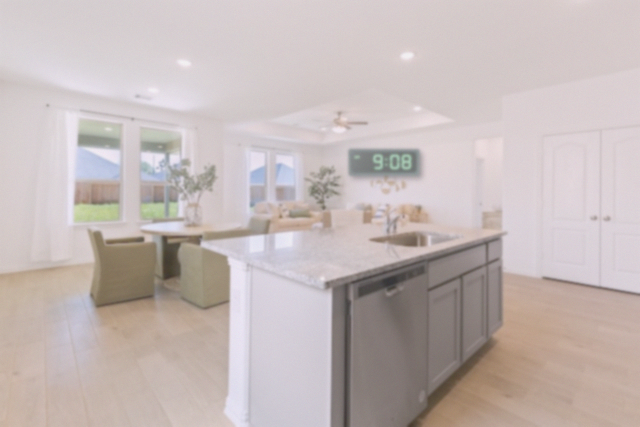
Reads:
{"hour": 9, "minute": 8}
